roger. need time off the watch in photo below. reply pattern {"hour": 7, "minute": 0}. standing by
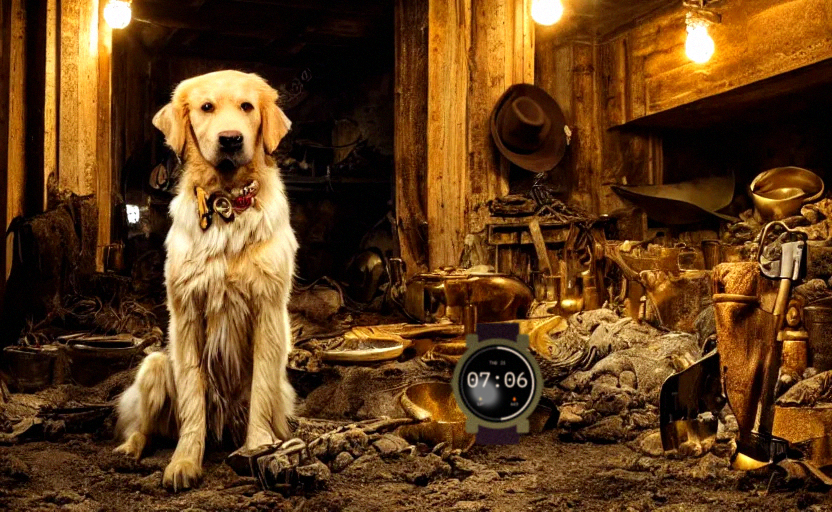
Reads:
{"hour": 7, "minute": 6}
